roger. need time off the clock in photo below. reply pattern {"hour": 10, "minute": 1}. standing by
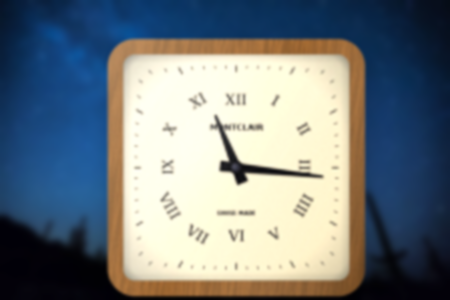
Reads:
{"hour": 11, "minute": 16}
